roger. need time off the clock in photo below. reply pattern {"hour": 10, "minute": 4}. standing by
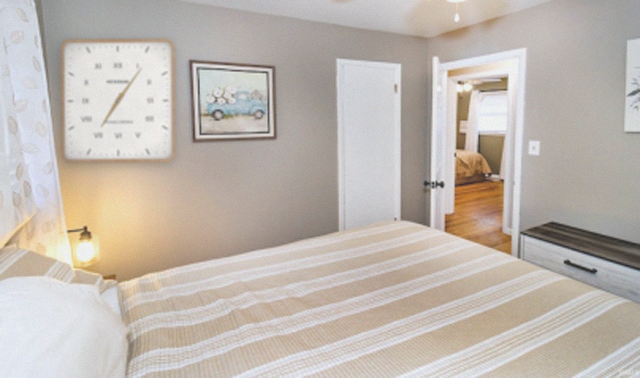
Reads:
{"hour": 7, "minute": 6}
